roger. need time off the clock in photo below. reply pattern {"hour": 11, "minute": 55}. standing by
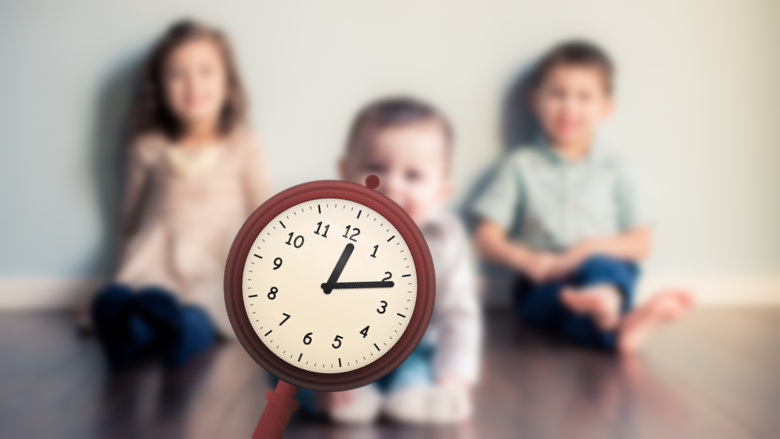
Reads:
{"hour": 12, "minute": 11}
